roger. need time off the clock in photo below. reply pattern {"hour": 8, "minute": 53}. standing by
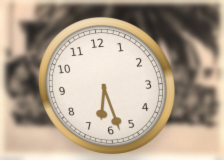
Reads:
{"hour": 6, "minute": 28}
